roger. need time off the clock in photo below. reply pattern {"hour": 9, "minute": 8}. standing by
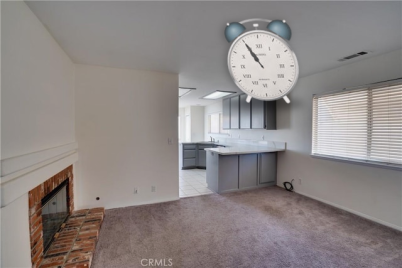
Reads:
{"hour": 10, "minute": 55}
